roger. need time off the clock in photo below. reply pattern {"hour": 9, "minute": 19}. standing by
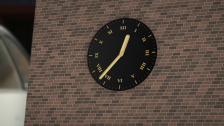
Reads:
{"hour": 12, "minute": 37}
